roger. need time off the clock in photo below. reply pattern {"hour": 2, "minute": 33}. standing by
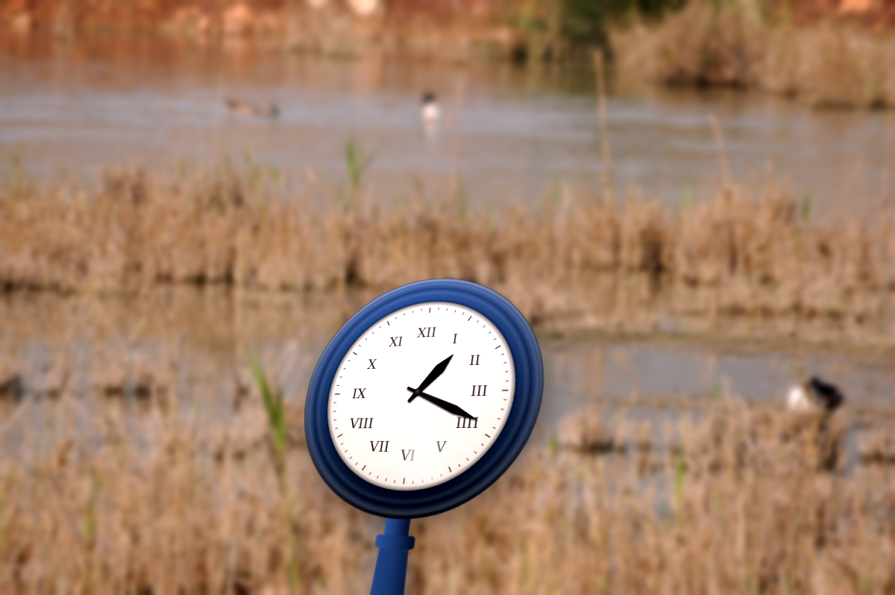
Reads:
{"hour": 1, "minute": 19}
